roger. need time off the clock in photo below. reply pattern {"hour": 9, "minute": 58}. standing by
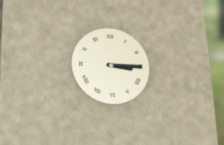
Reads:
{"hour": 3, "minute": 15}
